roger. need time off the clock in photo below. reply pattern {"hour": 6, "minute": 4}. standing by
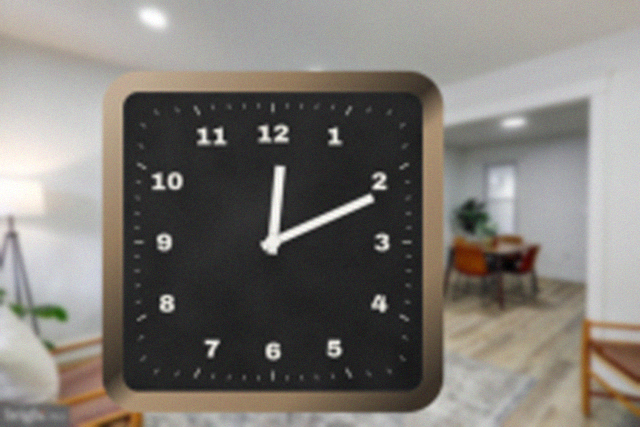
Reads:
{"hour": 12, "minute": 11}
